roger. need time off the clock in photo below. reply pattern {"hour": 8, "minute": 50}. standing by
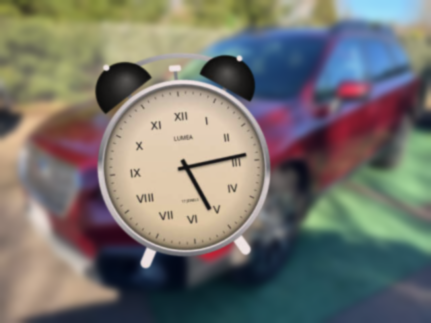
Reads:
{"hour": 5, "minute": 14}
